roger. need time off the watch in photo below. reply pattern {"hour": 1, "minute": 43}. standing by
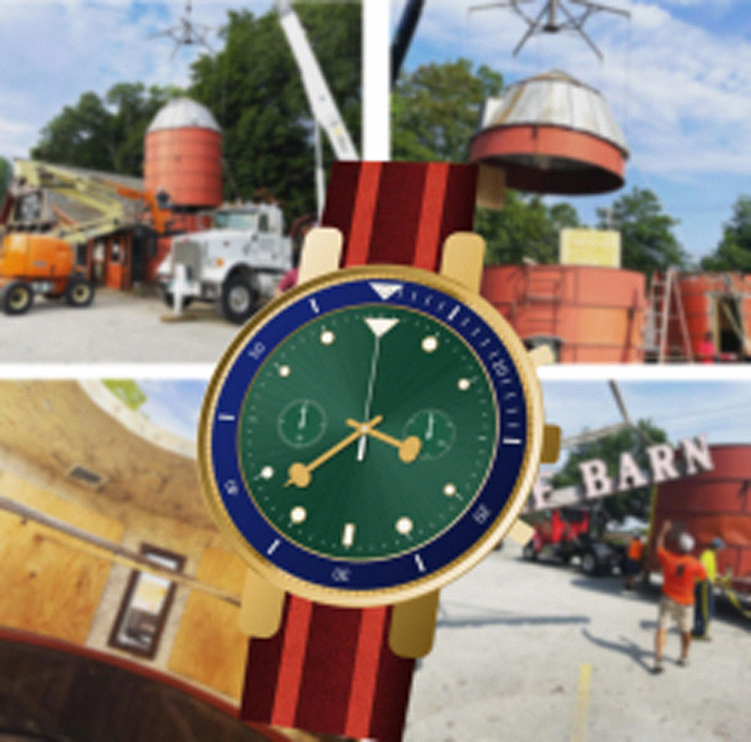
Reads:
{"hour": 3, "minute": 38}
